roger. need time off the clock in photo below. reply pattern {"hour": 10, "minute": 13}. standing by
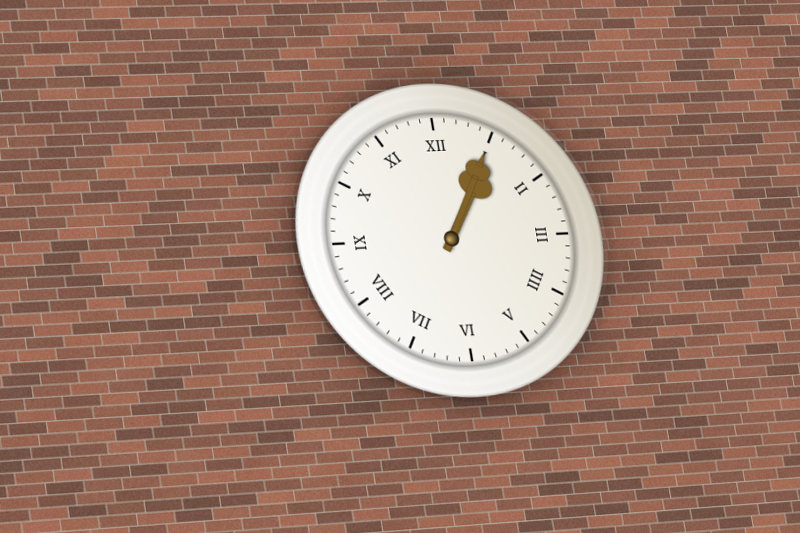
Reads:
{"hour": 1, "minute": 5}
